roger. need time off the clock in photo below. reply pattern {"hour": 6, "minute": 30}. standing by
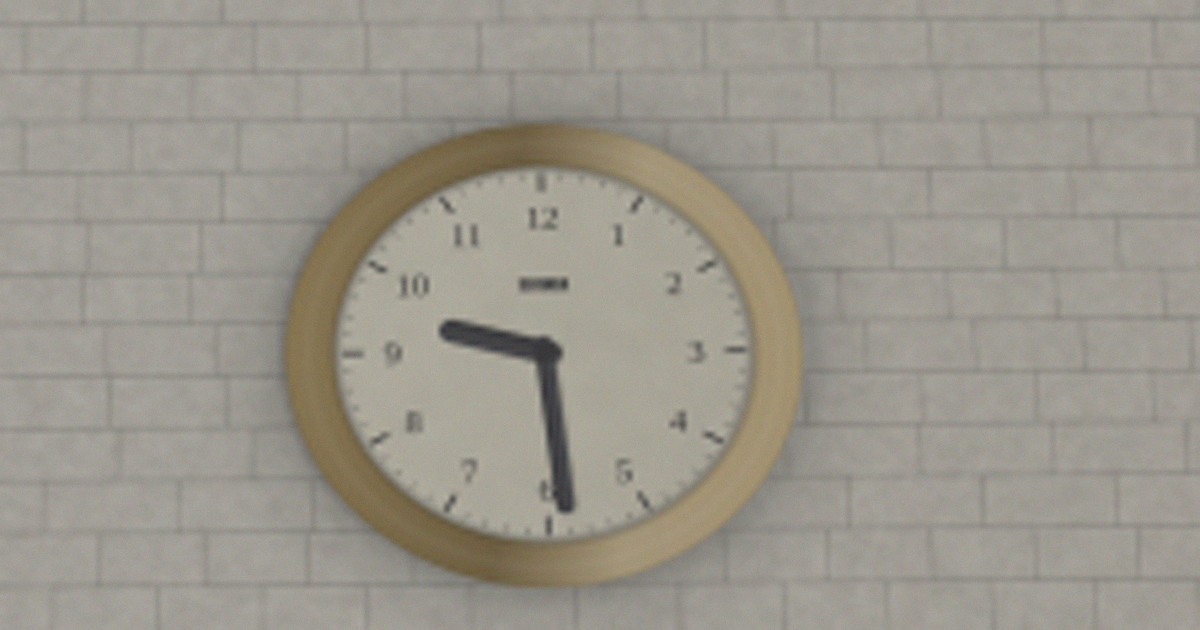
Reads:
{"hour": 9, "minute": 29}
